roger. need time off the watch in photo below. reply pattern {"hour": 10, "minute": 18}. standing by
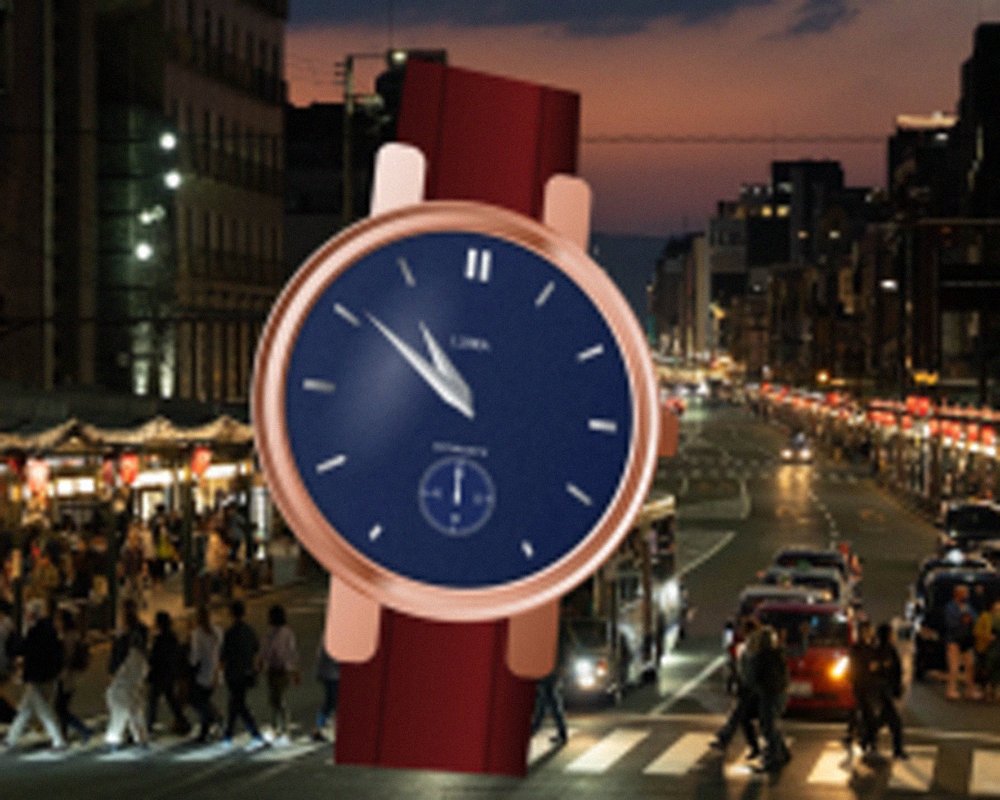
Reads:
{"hour": 10, "minute": 51}
